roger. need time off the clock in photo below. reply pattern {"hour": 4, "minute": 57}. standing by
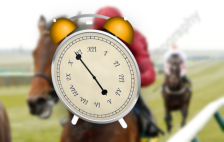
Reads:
{"hour": 4, "minute": 54}
